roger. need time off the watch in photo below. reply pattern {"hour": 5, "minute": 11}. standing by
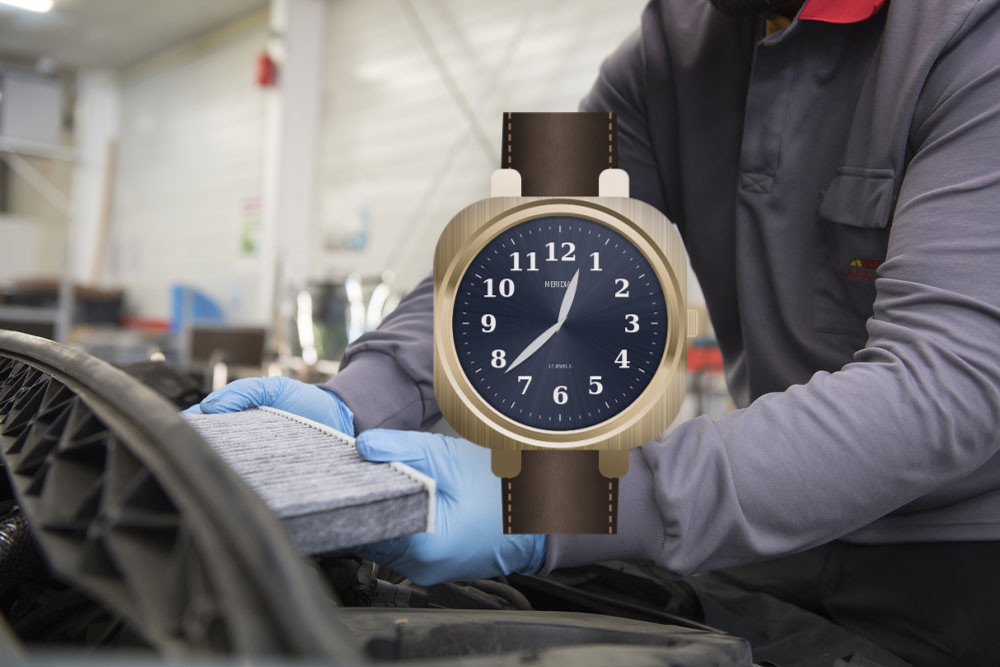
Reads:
{"hour": 12, "minute": 38}
